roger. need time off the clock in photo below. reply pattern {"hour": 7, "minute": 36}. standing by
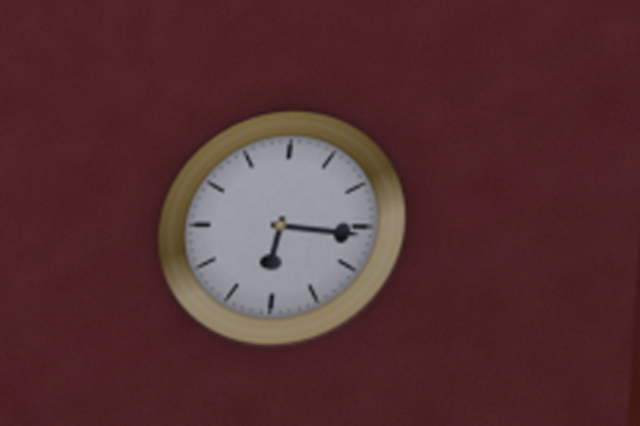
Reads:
{"hour": 6, "minute": 16}
